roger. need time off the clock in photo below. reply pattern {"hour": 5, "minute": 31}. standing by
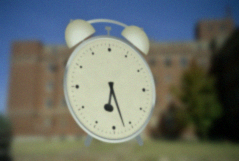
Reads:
{"hour": 6, "minute": 27}
